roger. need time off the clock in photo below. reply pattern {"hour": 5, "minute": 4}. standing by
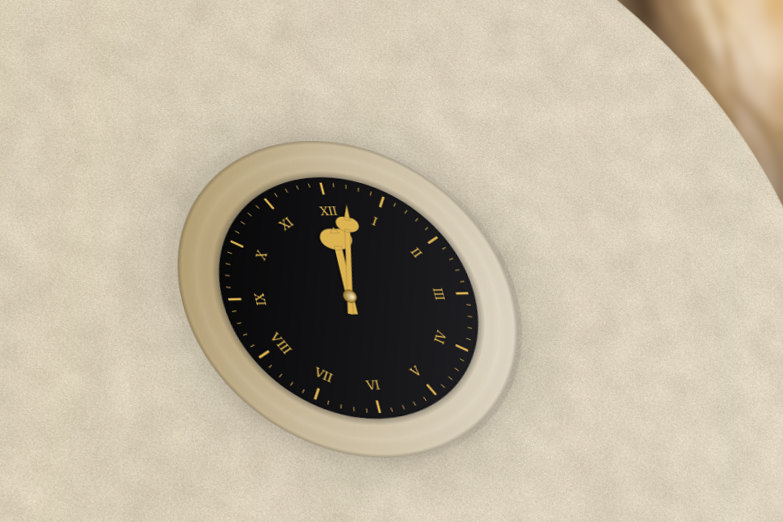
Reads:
{"hour": 12, "minute": 2}
